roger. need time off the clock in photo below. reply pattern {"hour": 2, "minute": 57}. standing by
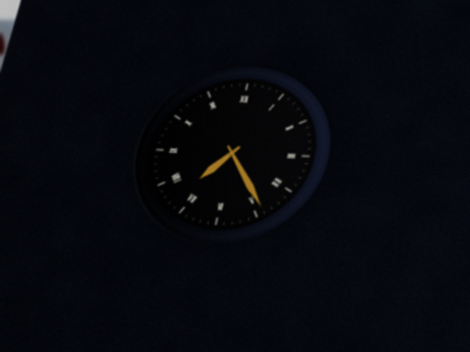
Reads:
{"hour": 7, "minute": 24}
